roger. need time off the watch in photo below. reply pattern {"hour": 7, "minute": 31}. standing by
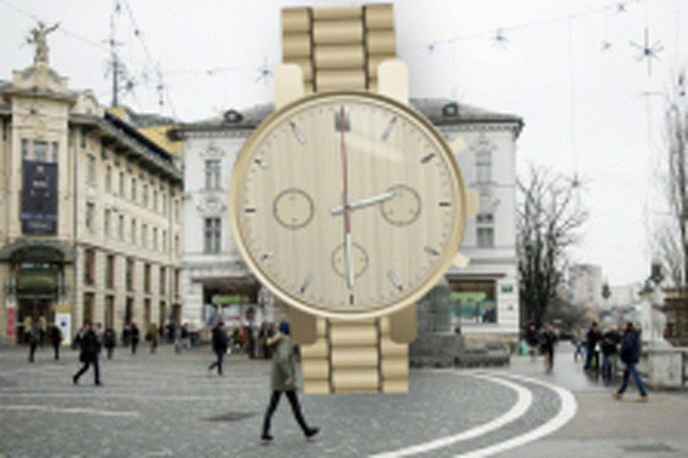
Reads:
{"hour": 2, "minute": 30}
